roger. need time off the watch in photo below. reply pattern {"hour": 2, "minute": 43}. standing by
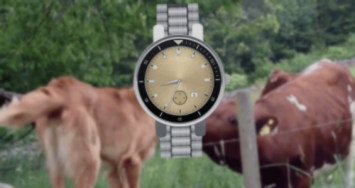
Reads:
{"hour": 8, "minute": 34}
